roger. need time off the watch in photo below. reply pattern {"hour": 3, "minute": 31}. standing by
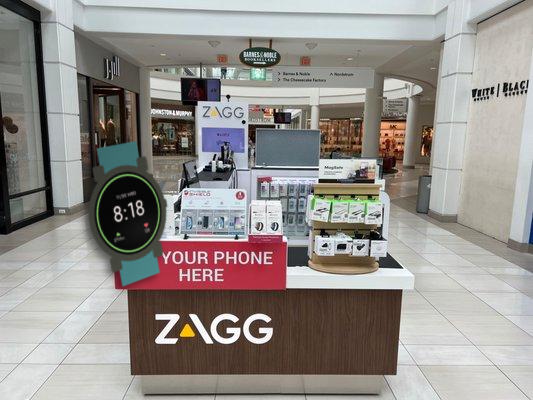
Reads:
{"hour": 8, "minute": 18}
